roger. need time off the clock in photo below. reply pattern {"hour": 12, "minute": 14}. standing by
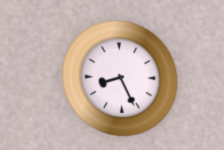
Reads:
{"hour": 8, "minute": 26}
